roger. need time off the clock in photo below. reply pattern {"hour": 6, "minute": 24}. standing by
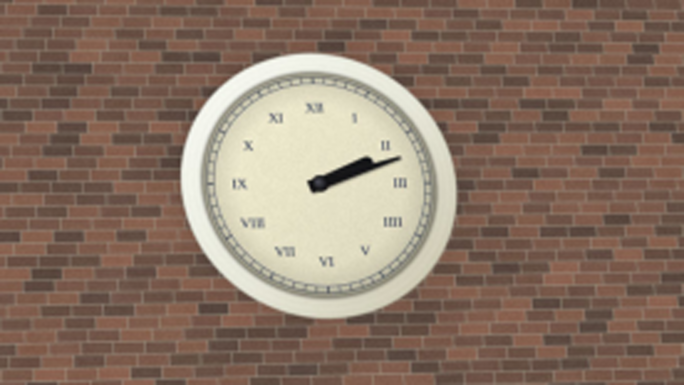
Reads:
{"hour": 2, "minute": 12}
